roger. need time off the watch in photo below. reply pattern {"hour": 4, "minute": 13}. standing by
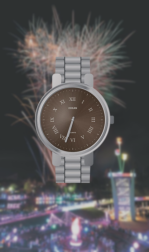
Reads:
{"hour": 6, "minute": 33}
